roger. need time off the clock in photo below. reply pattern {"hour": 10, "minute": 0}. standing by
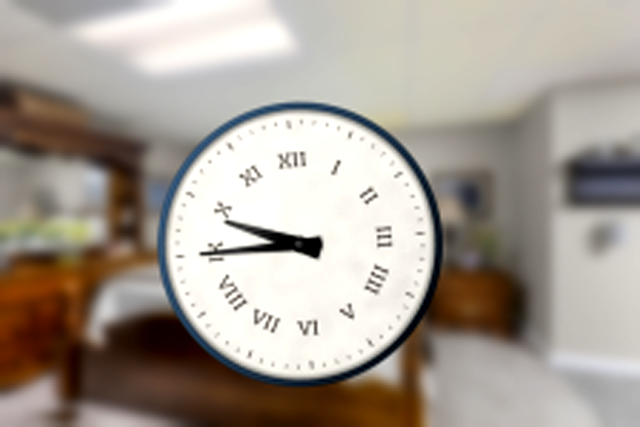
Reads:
{"hour": 9, "minute": 45}
